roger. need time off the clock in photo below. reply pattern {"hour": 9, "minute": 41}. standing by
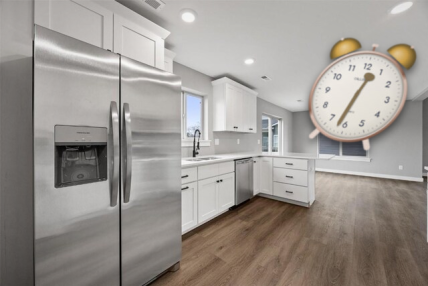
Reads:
{"hour": 12, "minute": 32}
